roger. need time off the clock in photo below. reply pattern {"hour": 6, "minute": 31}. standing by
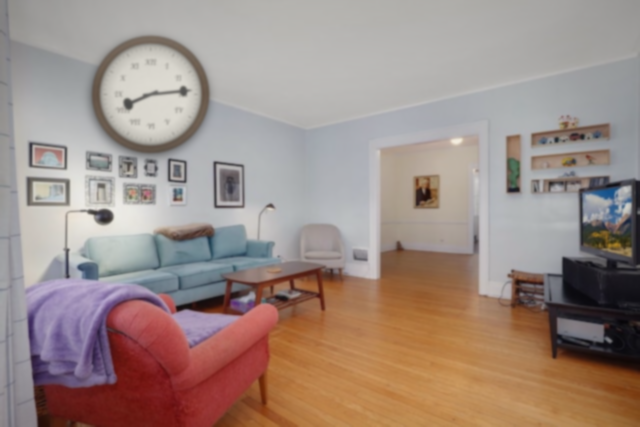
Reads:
{"hour": 8, "minute": 14}
